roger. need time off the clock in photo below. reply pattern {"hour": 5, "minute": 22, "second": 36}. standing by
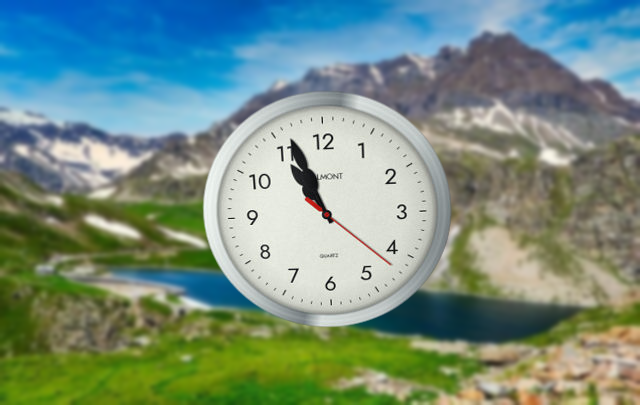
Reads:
{"hour": 10, "minute": 56, "second": 22}
